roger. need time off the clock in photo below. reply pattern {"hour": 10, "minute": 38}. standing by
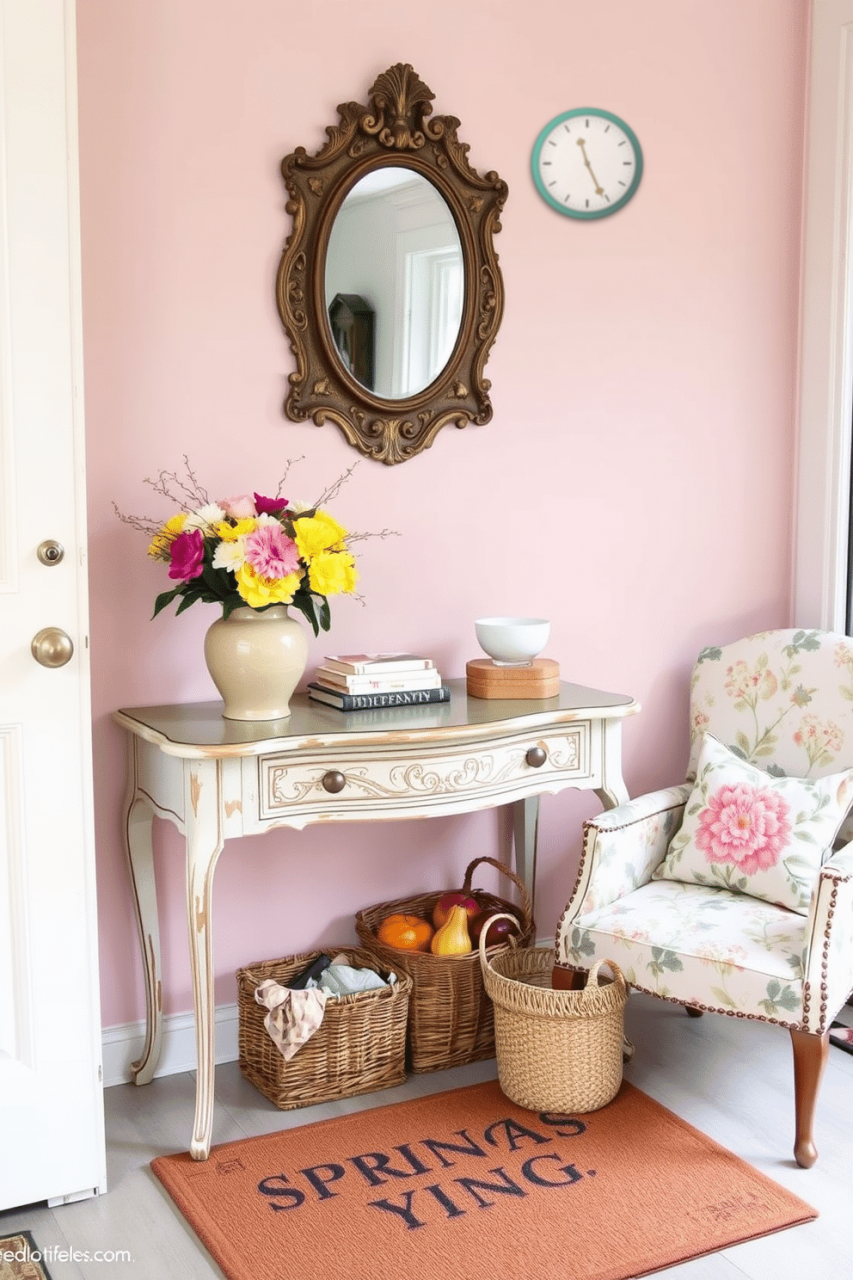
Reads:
{"hour": 11, "minute": 26}
